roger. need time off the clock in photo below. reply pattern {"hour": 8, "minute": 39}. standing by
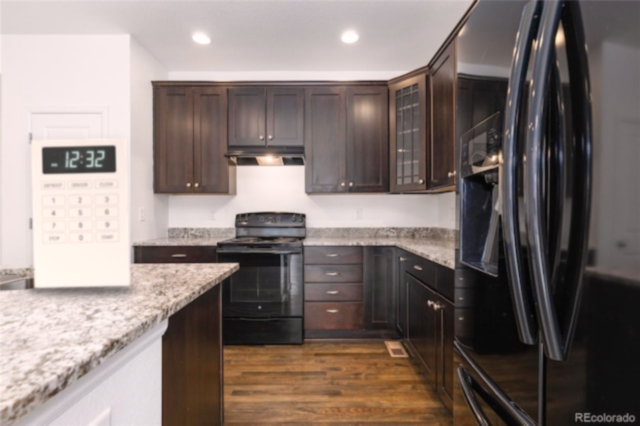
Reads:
{"hour": 12, "minute": 32}
